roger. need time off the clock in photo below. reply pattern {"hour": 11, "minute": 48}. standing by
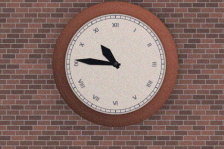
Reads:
{"hour": 10, "minute": 46}
